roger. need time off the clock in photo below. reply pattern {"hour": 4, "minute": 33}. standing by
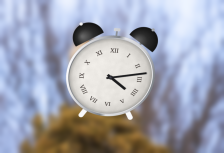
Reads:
{"hour": 4, "minute": 13}
